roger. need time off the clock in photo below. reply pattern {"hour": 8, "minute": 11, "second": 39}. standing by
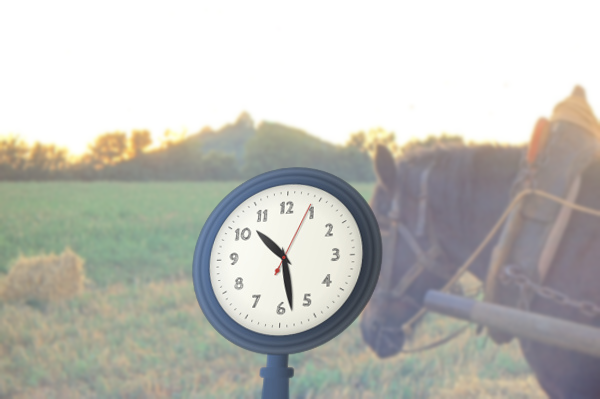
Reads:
{"hour": 10, "minute": 28, "second": 4}
